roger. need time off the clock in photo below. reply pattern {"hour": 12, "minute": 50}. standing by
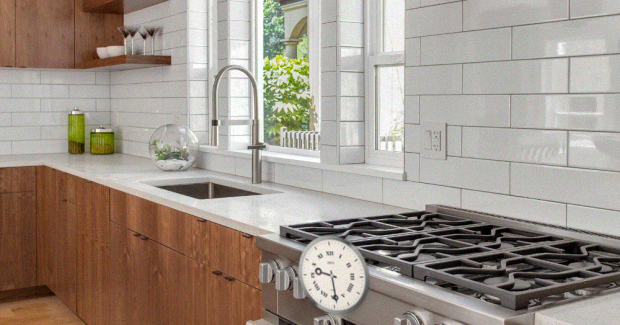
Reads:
{"hour": 9, "minute": 29}
